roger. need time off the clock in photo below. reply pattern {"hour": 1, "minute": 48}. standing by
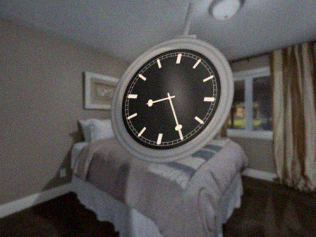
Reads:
{"hour": 8, "minute": 25}
